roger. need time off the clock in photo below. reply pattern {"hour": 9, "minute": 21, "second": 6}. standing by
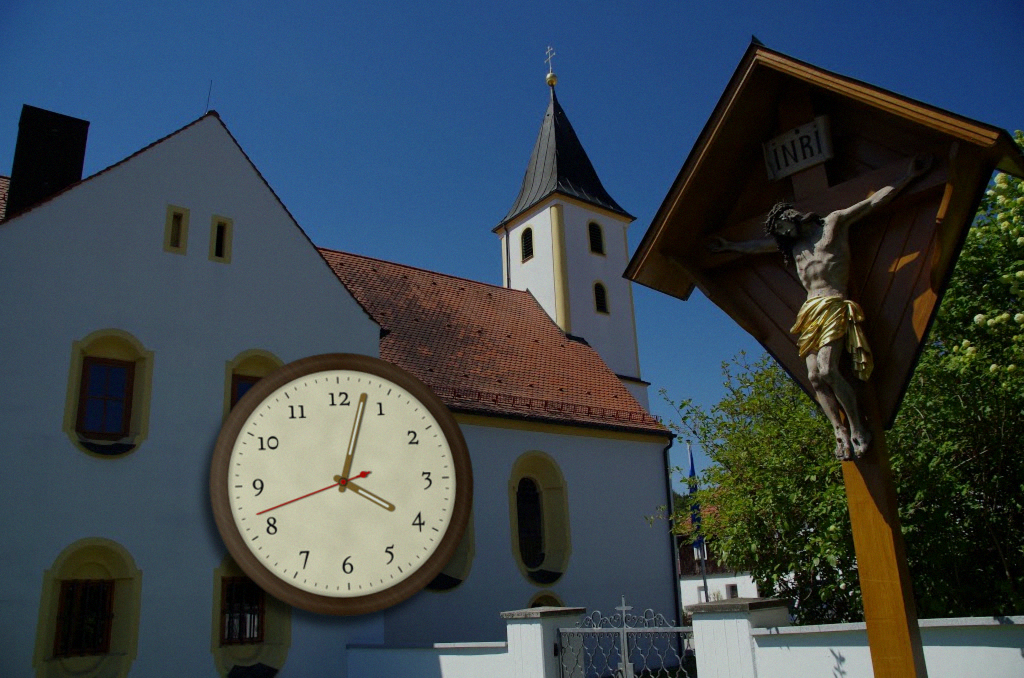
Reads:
{"hour": 4, "minute": 2, "second": 42}
